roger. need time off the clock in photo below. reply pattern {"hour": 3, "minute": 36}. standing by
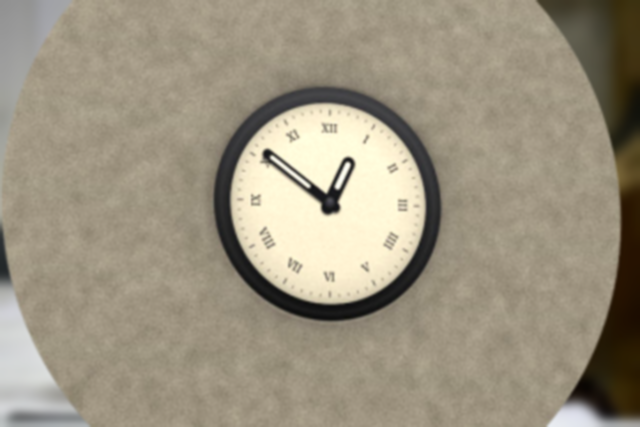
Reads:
{"hour": 12, "minute": 51}
